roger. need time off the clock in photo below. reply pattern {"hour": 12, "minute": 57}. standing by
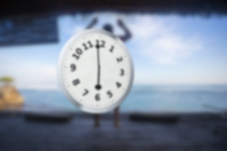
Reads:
{"hour": 5, "minute": 59}
